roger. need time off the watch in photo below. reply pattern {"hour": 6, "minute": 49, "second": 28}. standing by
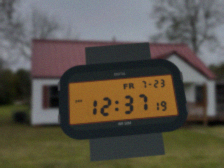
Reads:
{"hour": 12, "minute": 37, "second": 19}
